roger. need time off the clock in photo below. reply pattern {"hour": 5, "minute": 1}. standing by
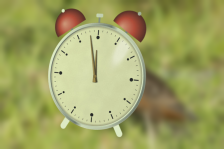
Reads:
{"hour": 11, "minute": 58}
